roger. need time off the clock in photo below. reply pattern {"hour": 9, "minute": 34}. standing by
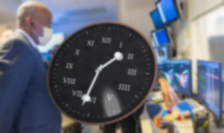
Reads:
{"hour": 1, "minute": 32}
